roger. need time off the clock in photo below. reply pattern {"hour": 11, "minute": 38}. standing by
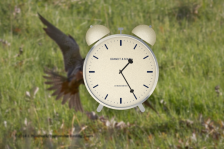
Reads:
{"hour": 1, "minute": 25}
